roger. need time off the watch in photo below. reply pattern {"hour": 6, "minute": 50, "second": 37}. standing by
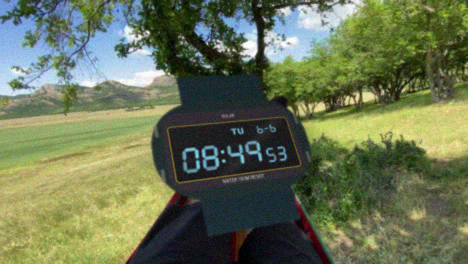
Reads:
{"hour": 8, "minute": 49, "second": 53}
